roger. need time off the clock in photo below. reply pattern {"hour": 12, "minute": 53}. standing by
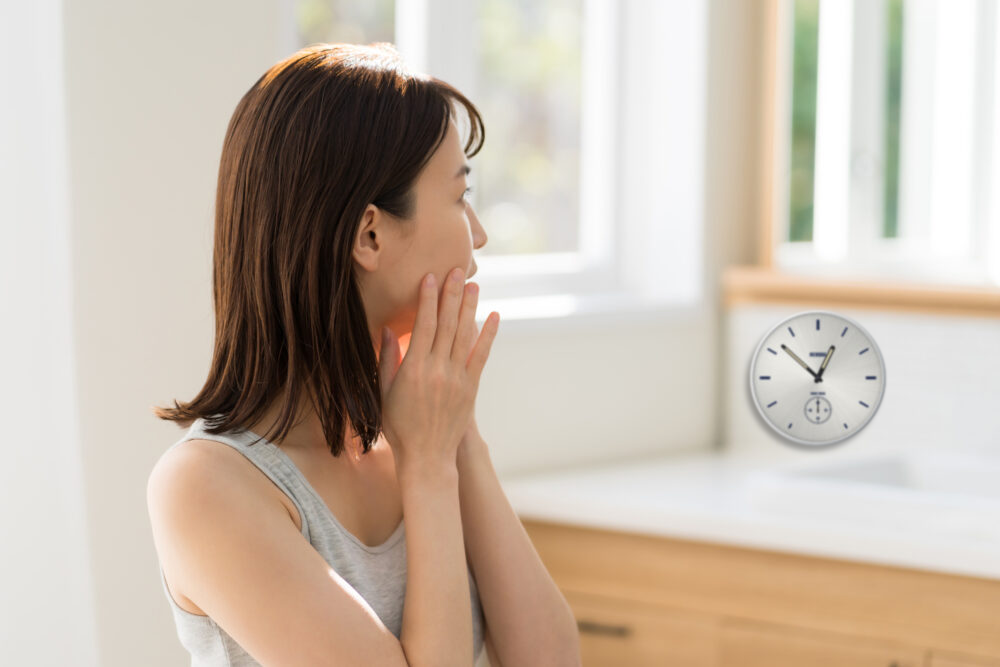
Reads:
{"hour": 12, "minute": 52}
